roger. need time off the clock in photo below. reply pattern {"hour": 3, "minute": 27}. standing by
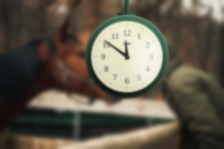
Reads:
{"hour": 11, "minute": 51}
